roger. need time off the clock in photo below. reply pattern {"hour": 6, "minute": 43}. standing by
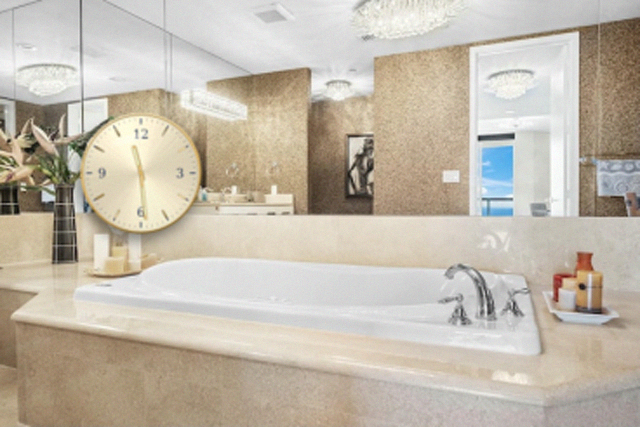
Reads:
{"hour": 11, "minute": 29}
